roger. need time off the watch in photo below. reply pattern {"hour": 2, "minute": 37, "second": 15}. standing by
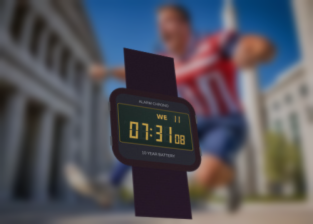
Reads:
{"hour": 7, "minute": 31, "second": 8}
